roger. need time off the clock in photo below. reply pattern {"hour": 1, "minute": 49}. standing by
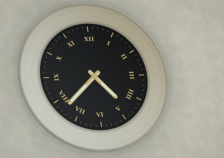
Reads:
{"hour": 4, "minute": 38}
